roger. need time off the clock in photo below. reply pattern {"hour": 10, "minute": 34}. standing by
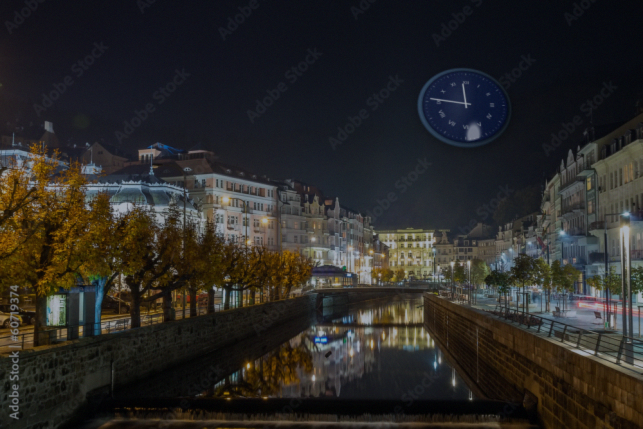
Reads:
{"hour": 11, "minute": 46}
